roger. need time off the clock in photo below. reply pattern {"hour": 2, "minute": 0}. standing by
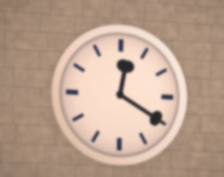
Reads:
{"hour": 12, "minute": 20}
